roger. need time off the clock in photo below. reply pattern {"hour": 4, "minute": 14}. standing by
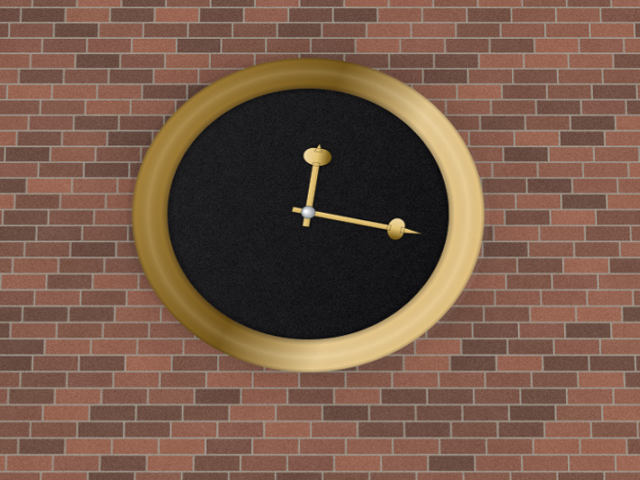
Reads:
{"hour": 12, "minute": 17}
